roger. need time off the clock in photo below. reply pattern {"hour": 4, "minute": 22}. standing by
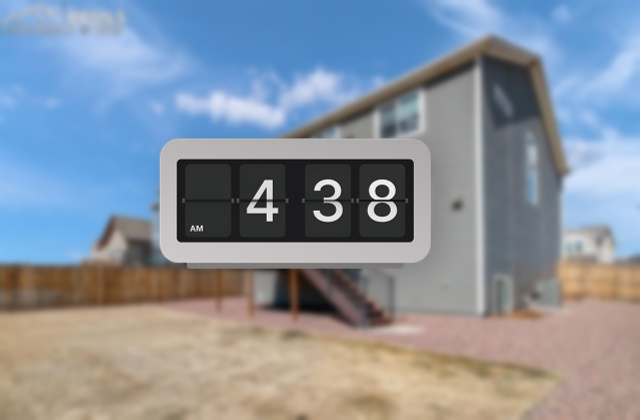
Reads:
{"hour": 4, "minute": 38}
